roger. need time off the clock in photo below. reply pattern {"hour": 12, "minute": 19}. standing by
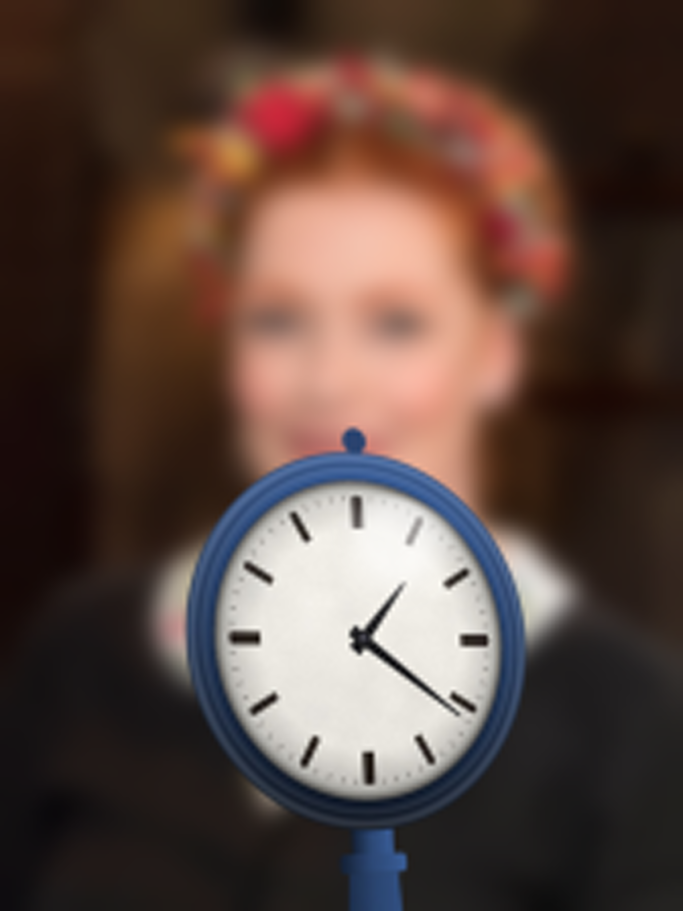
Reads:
{"hour": 1, "minute": 21}
